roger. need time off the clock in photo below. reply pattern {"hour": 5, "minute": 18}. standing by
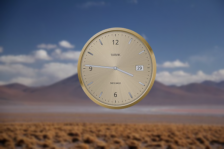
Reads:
{"hour": 3, "minute": 46}
